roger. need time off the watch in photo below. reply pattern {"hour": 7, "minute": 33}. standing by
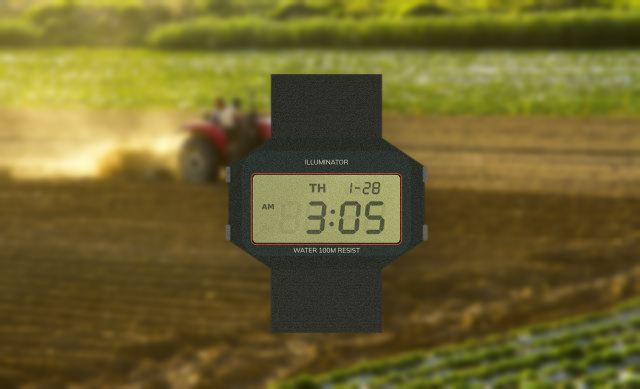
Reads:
{"hour": 3, "minute": 5}
